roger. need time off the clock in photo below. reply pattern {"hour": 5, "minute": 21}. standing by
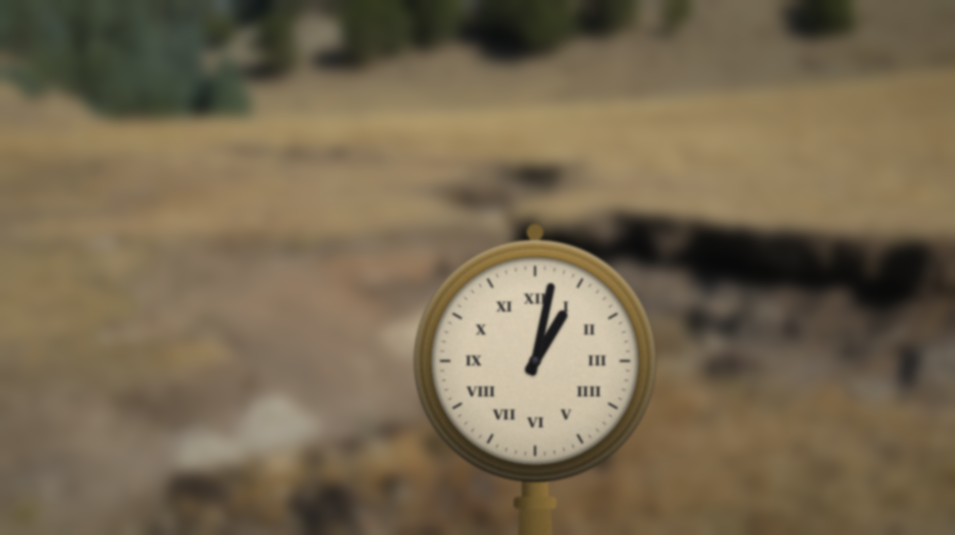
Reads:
{"hour": 1, "minute": 2}
